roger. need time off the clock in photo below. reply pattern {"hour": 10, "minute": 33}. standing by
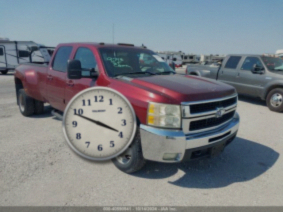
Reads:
{"hour": 3, "minute": 49}
